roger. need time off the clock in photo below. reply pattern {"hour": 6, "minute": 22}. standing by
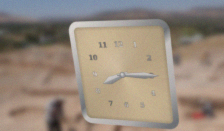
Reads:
{"hour": 8, "minute": 15}
